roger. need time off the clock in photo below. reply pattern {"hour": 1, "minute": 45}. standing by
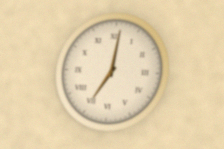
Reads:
{"hour": 7, "minute": 1}
